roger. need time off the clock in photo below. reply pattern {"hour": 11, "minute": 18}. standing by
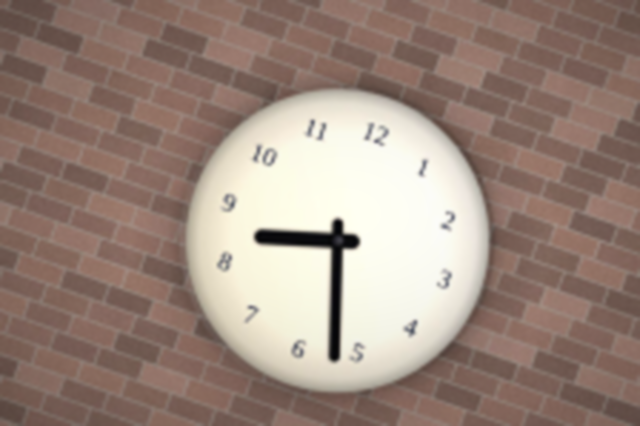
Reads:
{"hour": 8, "minute": 27}
